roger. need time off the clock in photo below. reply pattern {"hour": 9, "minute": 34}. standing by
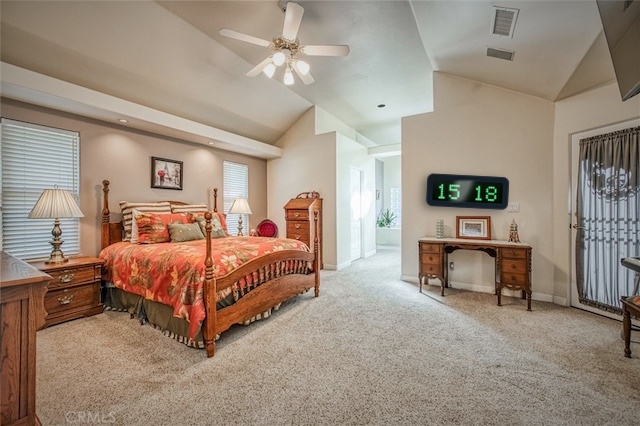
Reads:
{"hour": 15, "minute": 18}
